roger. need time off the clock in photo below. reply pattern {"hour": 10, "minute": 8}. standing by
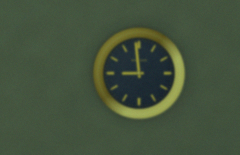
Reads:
{"hour": 8, "minute": 59}
